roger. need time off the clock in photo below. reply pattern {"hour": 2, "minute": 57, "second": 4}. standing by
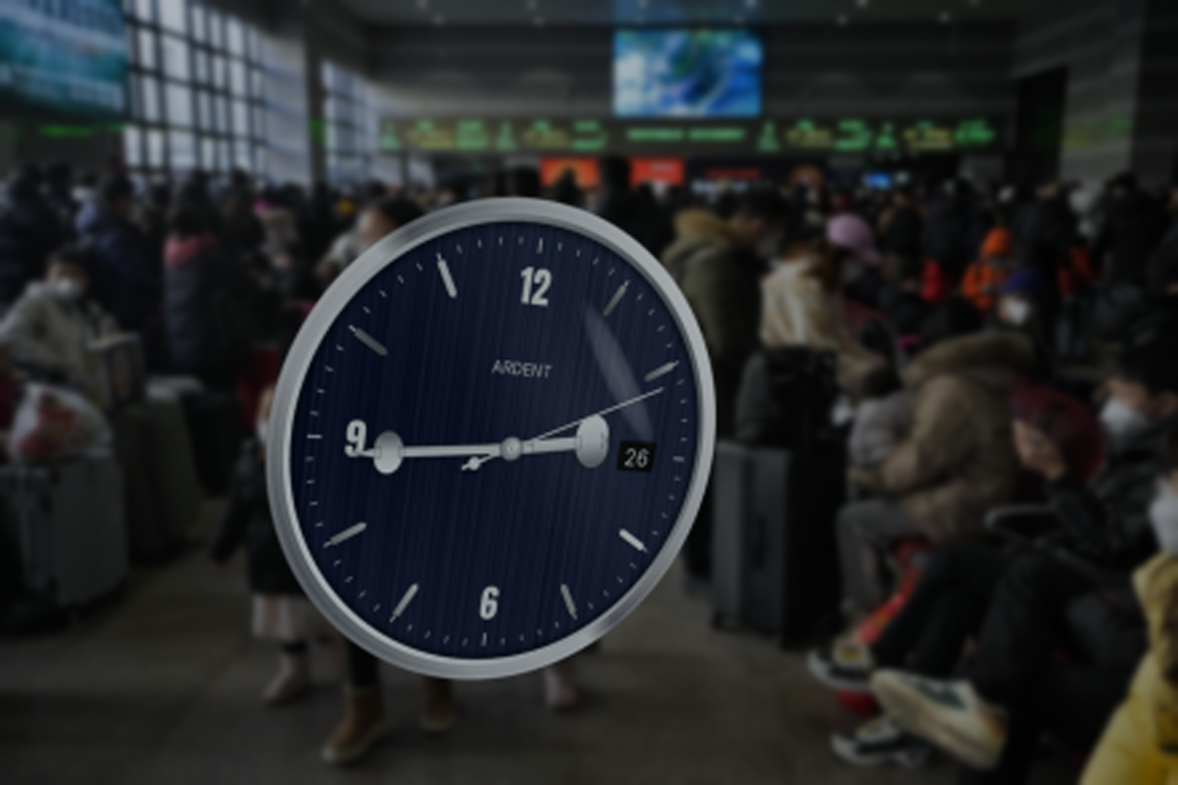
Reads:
{"hour": 2, "minute": 44, "second": 11}
